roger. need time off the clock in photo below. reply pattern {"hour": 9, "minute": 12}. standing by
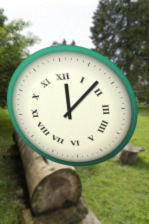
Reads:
{"hour": 12, "minute": 8}
